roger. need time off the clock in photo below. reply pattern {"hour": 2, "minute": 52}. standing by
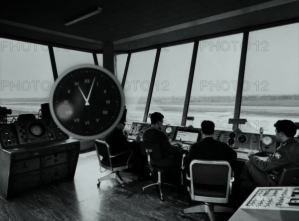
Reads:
{"hour": 11, "minute": 3}
